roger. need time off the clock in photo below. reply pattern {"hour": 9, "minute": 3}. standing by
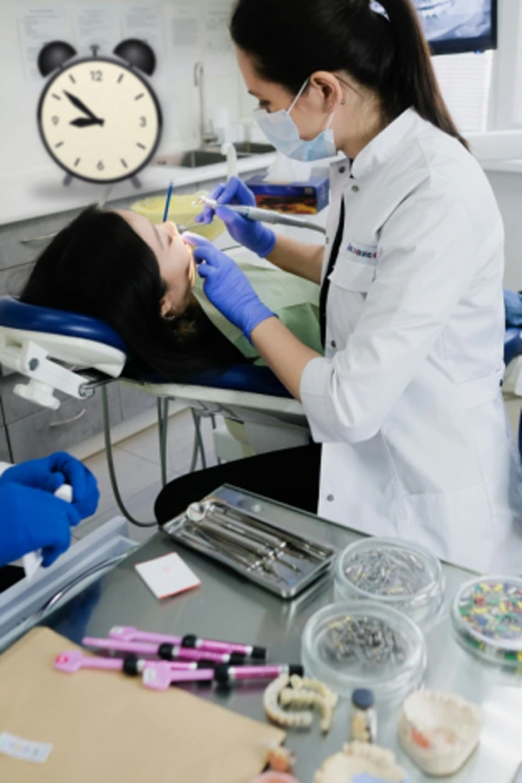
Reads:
{"hour": 8, "minute": 52}
